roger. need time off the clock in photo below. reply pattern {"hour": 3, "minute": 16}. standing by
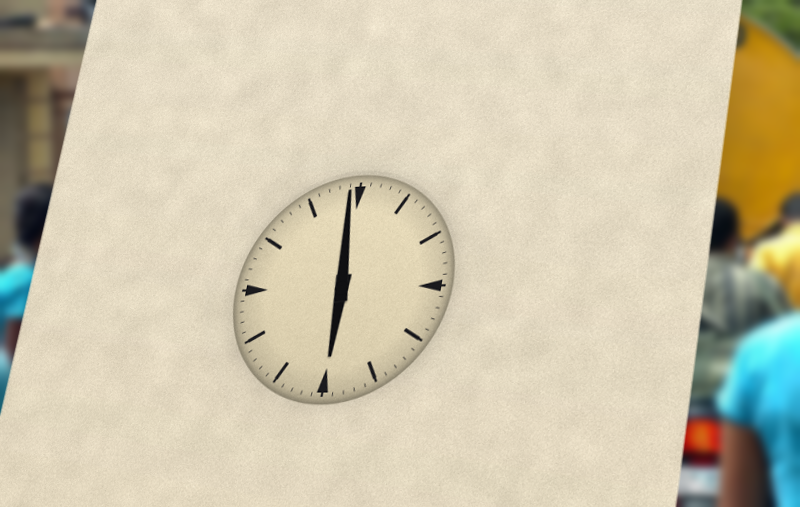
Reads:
{"hour": 5, "minute": 59}
